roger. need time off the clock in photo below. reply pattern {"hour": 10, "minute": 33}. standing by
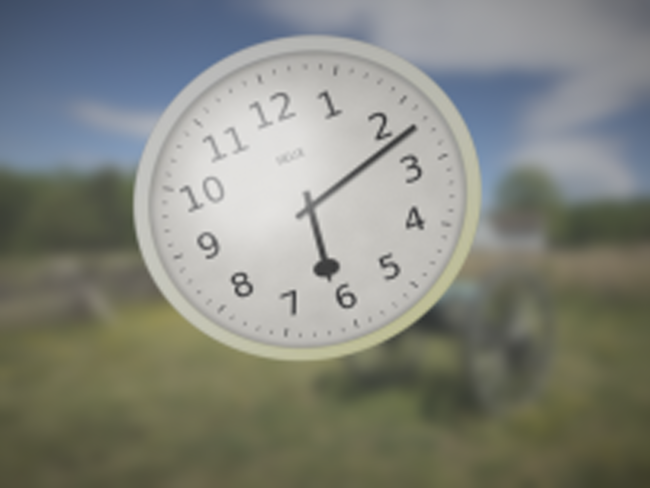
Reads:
{"hour": 6, "minute": 12}
